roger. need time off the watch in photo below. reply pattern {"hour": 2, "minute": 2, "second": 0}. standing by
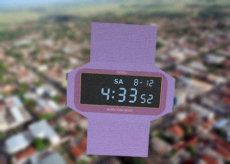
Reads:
{"hour": 4, "minute": 33, "second": 52}
